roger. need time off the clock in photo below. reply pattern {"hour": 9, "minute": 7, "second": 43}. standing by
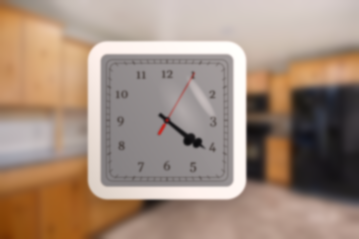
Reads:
{"hour": 4, "minute": 21, "second": 5}
